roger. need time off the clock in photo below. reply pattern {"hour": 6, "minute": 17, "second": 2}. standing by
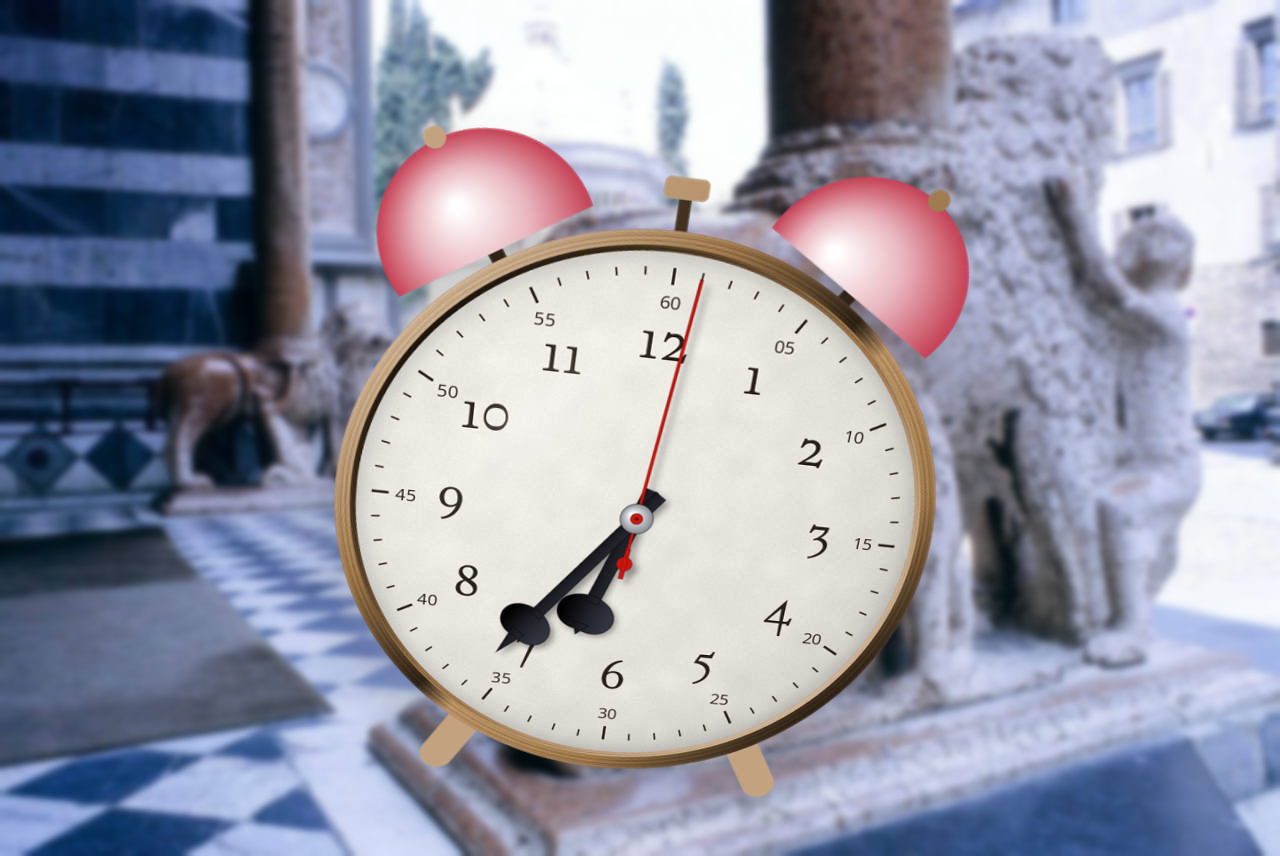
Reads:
{"hour": 6, "minute": 36, "second": 1}
